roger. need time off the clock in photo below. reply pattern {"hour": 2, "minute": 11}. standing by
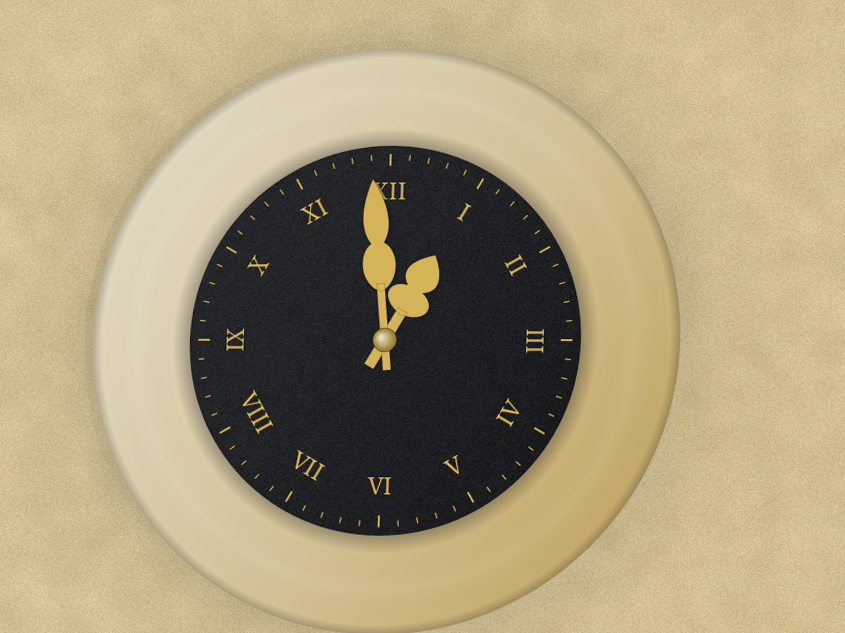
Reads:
{"hour": 12, "minute": 59}
